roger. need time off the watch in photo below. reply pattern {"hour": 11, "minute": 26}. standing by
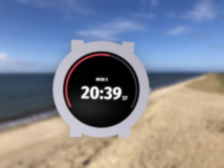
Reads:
{"hour": 20, "minute": 39}
